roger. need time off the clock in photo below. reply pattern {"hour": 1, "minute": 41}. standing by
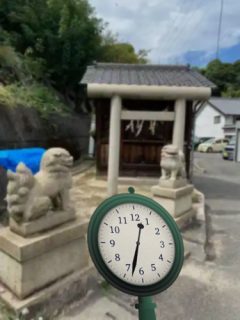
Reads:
{"hour": 12, "minute": 33}
